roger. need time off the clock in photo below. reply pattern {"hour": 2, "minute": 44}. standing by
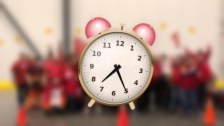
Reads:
{"hour": 7, "minute": 25}
